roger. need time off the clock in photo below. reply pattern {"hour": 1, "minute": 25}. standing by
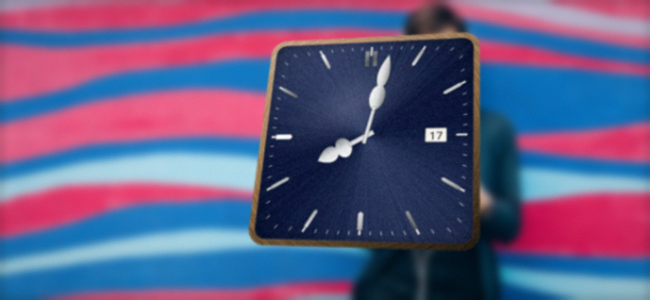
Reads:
{"hour": 8, "minute": 2}
